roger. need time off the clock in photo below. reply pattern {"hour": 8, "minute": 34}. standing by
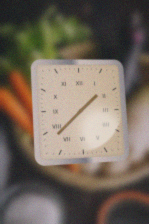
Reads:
{"hour": 1, "minute": 38}
